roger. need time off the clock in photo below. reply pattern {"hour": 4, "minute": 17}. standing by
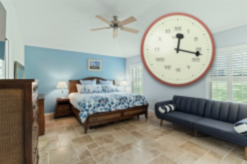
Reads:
{"hour": 12, "minute": 17}
